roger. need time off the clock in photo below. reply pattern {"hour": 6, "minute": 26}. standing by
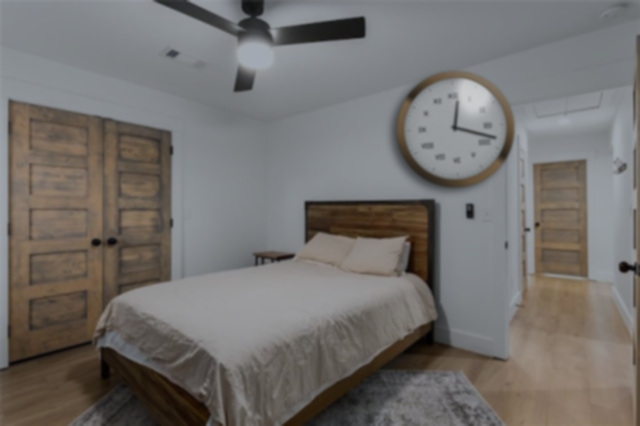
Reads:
{"hour": 12, "minute": 18}
